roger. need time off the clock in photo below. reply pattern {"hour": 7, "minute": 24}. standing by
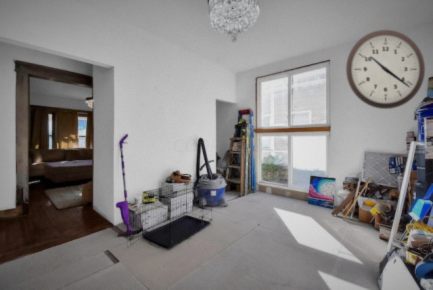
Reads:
{"hour": 10, "minute": 21}
